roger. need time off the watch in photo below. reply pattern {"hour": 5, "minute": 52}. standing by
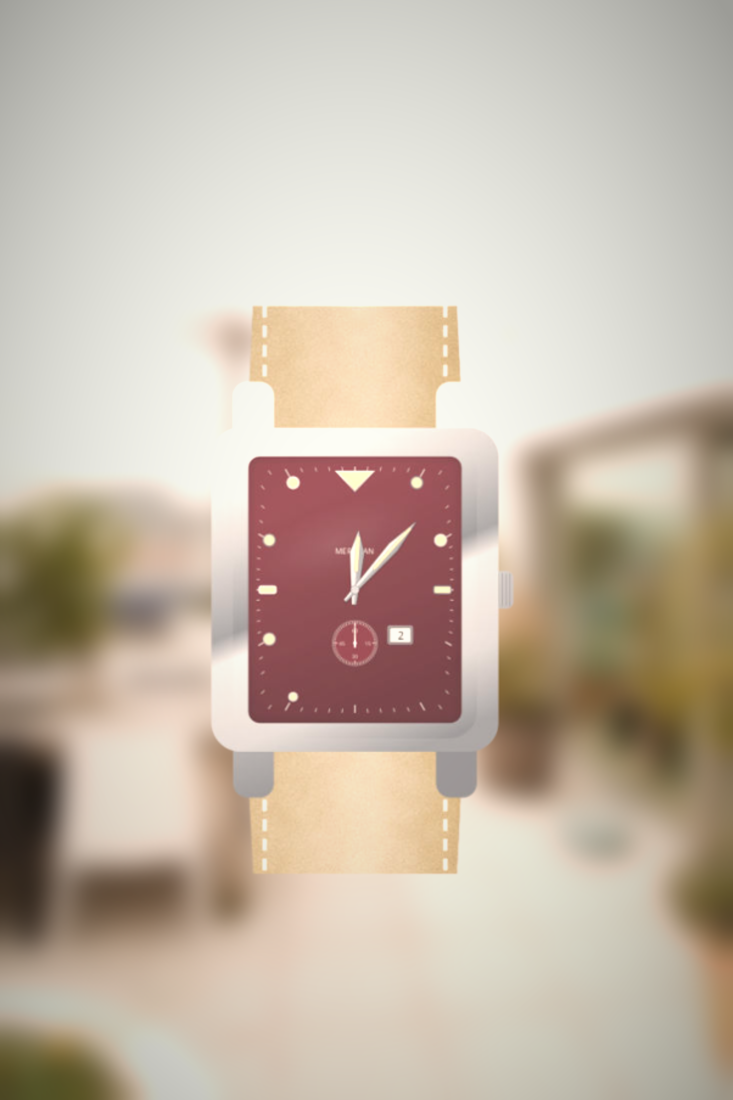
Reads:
{"hour": 12, "minute": 7}
